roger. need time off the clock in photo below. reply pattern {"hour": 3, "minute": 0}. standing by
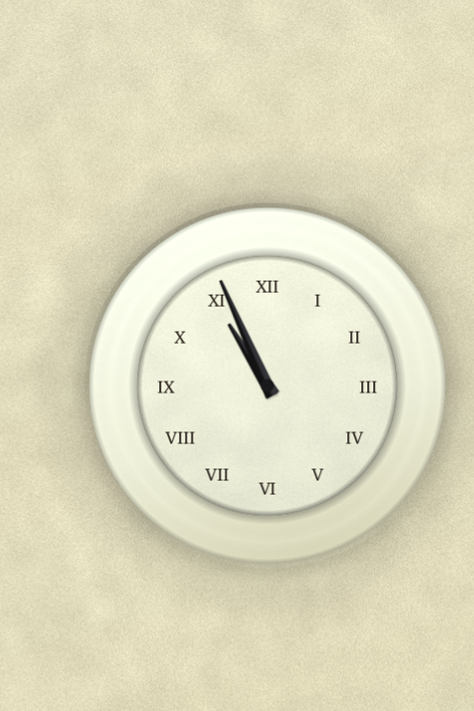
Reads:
{"hour": 10, "minute": 56}
